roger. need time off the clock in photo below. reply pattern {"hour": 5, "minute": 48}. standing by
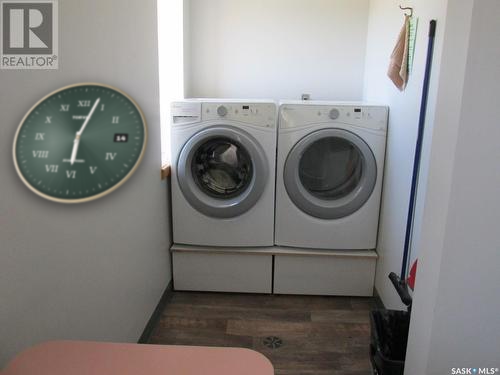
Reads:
{"hour": 6, "minute": 3}
